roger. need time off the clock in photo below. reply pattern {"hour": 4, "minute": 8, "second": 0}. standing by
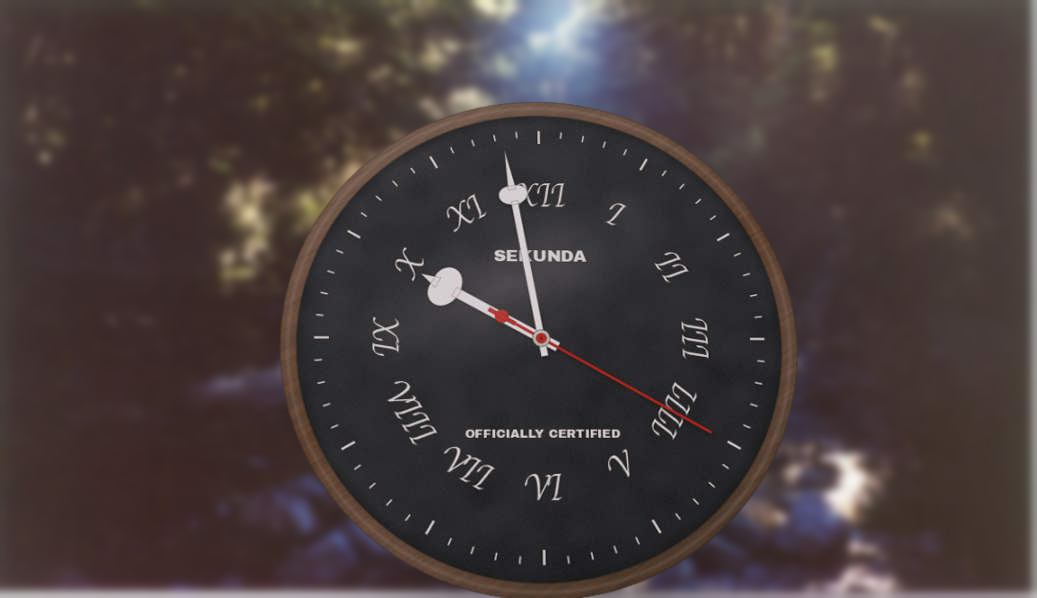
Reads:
{"hour": 9, "minute": 58, "second": 20}
